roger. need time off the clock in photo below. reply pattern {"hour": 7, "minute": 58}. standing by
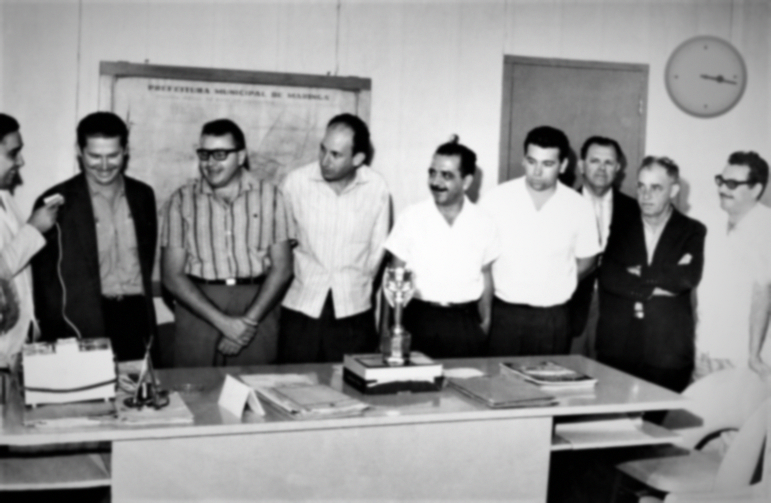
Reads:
{"hour": 3, "minute": 17}
